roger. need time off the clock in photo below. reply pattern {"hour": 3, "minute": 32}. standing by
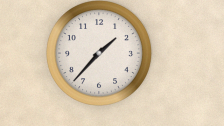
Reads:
{"hour": 1, "minute": 37}
